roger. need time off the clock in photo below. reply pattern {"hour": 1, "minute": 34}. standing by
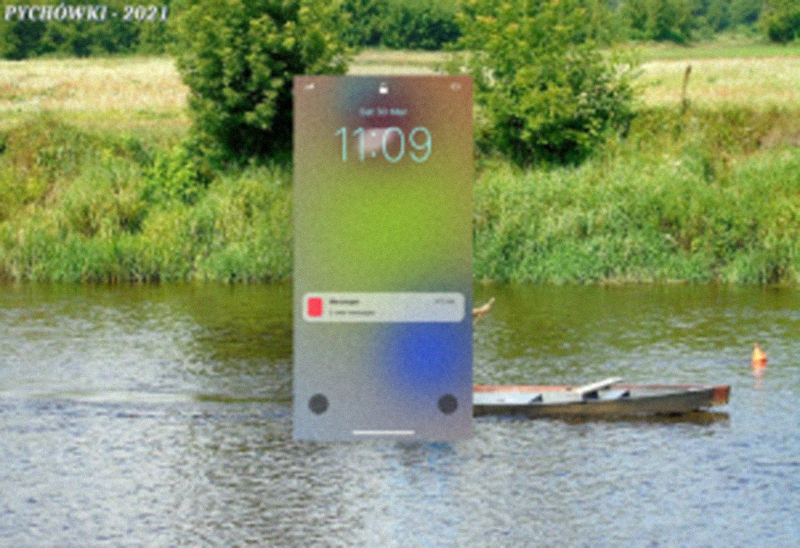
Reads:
{"hour": 11, "minute": 9}
